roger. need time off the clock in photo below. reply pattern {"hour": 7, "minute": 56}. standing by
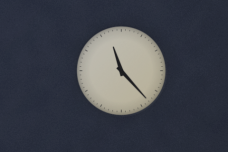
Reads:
{"hour": 11, "minute": 23}
